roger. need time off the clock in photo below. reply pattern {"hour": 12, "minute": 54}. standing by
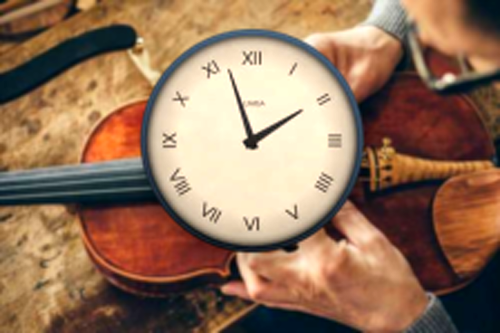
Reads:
{"hour": 1, "minute": 57}
